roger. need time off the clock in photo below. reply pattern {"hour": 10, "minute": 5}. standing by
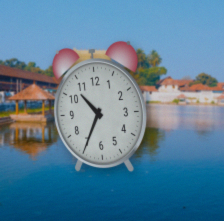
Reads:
{"hour": 10, "minute": 35}
